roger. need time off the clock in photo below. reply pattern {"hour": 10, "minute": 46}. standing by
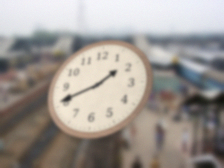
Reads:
{"hour": 1, "minute": 41}
